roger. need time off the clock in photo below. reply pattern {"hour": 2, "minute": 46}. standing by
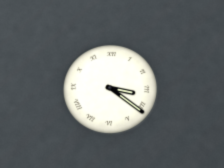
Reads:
{"hour": 3, "minute": 21}
